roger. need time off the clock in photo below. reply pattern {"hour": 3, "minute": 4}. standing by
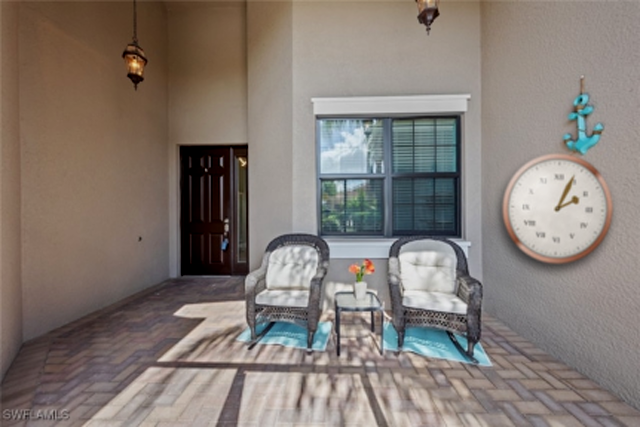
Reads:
{"hour": 2, "minute": 4}
